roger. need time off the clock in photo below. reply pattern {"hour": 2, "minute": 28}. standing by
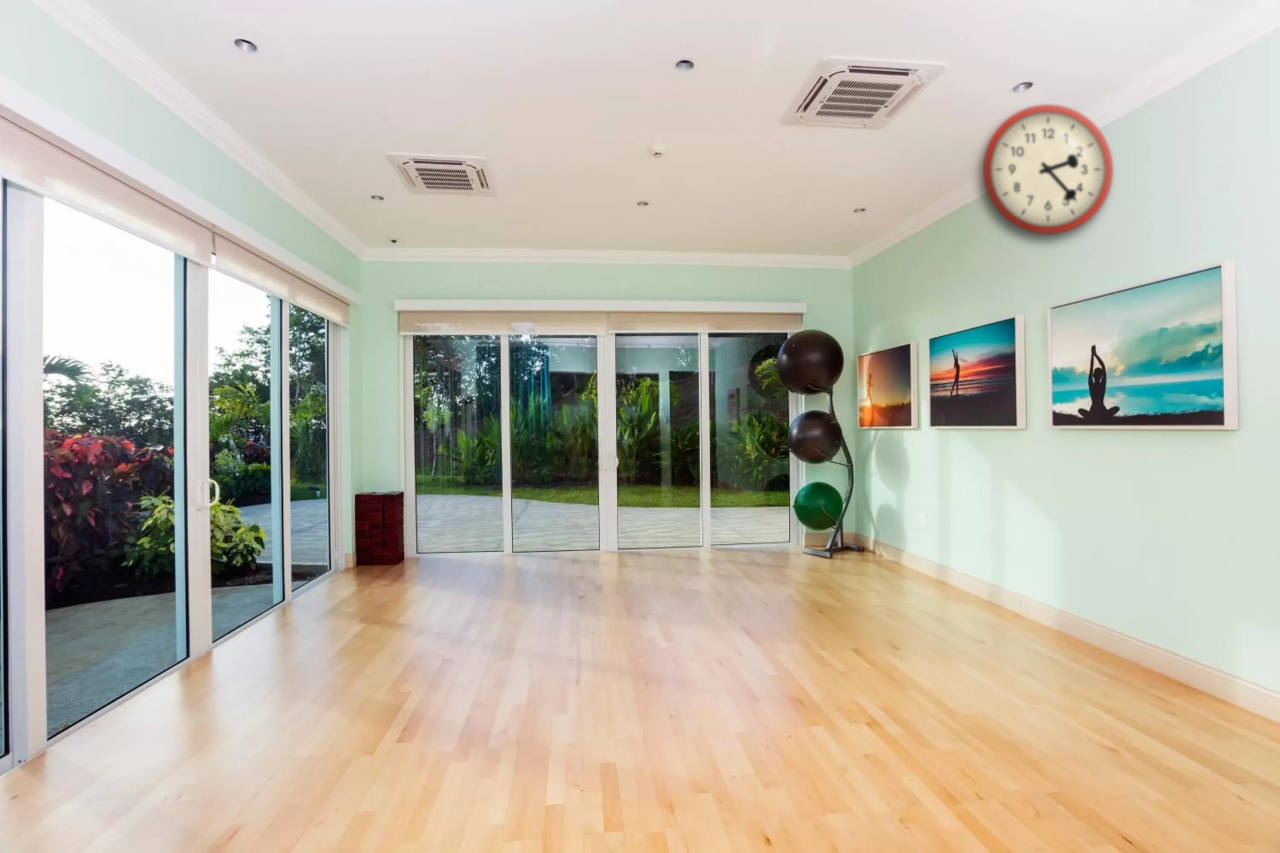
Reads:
{"hour": 2, "minute": 23}
